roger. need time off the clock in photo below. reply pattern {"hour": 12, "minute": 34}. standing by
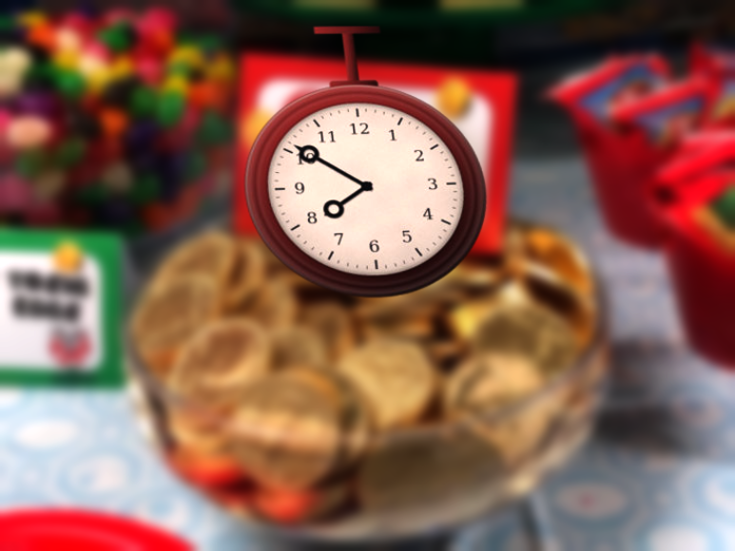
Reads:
{"hour": 7, "minute": 51}
